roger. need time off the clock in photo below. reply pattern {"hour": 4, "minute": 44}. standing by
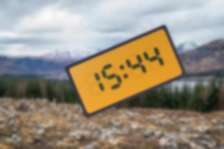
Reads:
{"hour": 15, "minute": 44}
